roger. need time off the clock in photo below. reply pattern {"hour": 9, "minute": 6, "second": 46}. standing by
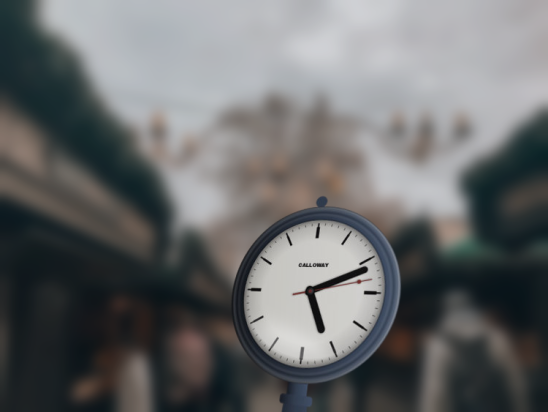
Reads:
{"hour": 5, "minute": 11, "second": 13}
